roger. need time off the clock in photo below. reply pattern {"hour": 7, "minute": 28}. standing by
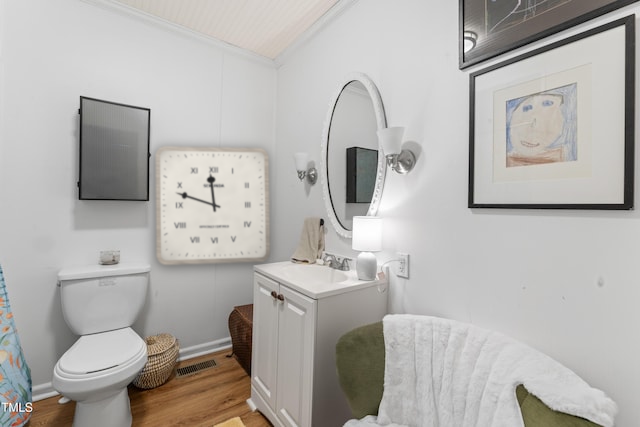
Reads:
{"hour": 11, "minute": 48}
